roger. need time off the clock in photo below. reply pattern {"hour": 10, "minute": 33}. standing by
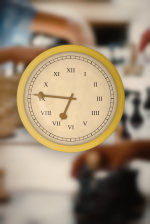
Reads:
{"hour": 6, "minute": 46}
